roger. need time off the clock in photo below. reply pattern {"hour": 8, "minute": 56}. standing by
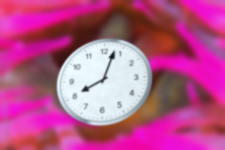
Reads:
{"hour": 8, "minute": 3}
